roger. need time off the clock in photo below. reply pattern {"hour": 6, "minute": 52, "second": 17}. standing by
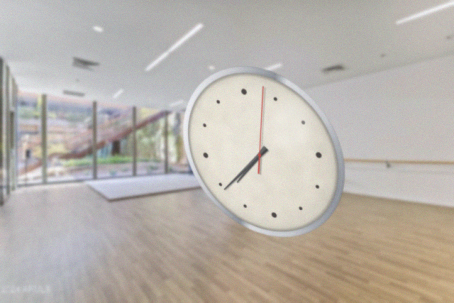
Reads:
{"hour": 7, "minute": 39, "second": 3}
